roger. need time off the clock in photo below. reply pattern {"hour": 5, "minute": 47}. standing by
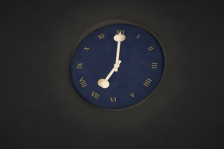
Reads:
{"hour": 7, "minute": 0}
